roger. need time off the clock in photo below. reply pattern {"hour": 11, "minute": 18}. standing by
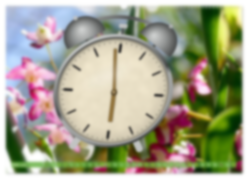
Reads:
{"hour": 5, "minute": 59}
